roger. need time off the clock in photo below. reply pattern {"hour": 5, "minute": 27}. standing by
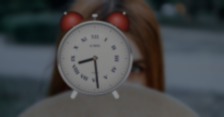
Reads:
{"hour": 8, "minute": 29}
